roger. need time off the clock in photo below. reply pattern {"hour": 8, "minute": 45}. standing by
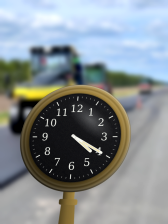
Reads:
{"hour": 4, "minute": 20}
